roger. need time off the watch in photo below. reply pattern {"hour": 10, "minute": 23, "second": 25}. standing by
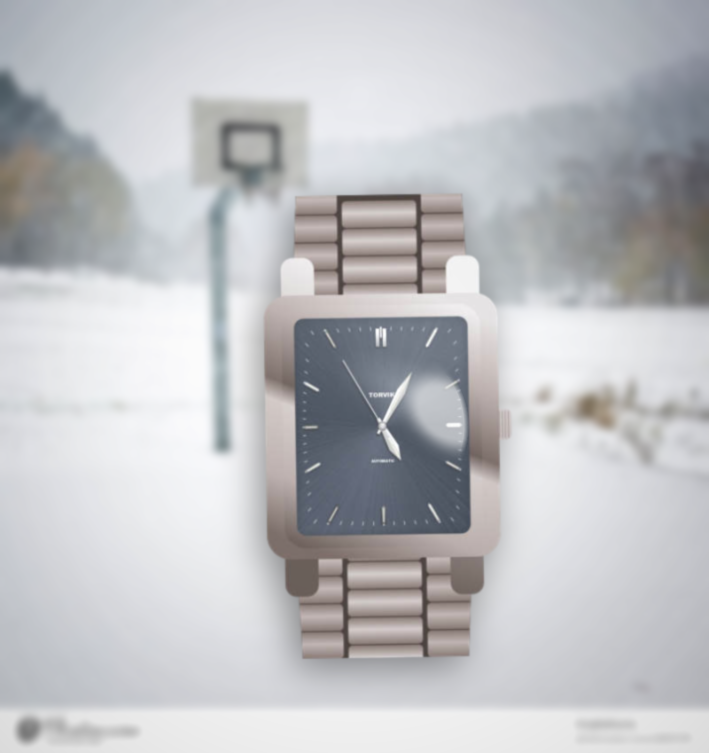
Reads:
{"hour": 5, "minute": 4, "second": 55}
